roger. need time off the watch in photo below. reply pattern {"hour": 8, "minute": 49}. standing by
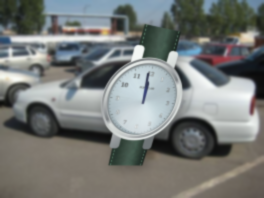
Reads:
{"hour": 11, "minute": 59}
